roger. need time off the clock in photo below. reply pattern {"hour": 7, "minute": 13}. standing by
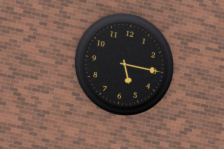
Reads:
{"hour": 5, "minute": 15}
